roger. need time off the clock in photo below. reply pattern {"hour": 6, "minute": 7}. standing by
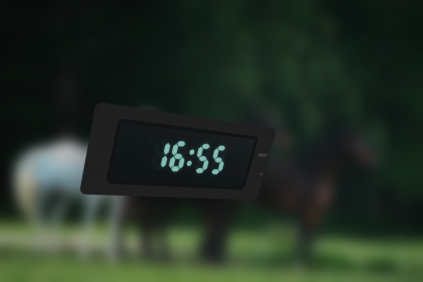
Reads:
{"hour": 16, "minute": 55}
